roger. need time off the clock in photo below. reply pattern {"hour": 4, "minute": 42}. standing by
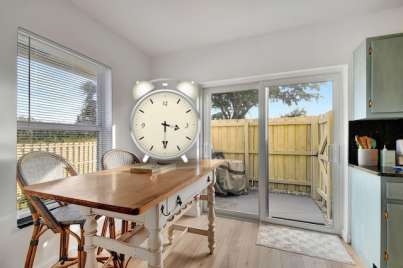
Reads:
{"hour": 3, "minute": 30}
